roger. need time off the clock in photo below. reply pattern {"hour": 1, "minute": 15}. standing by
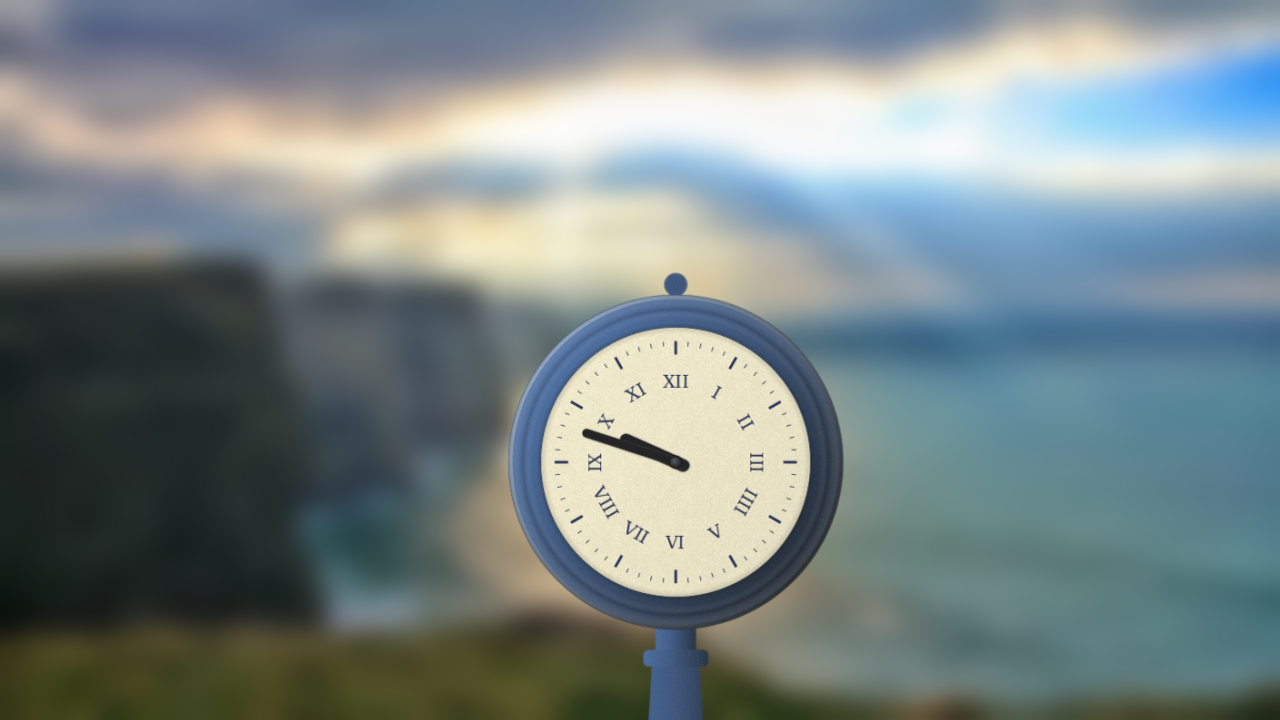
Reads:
{"hour": 9, "minute": 48}
